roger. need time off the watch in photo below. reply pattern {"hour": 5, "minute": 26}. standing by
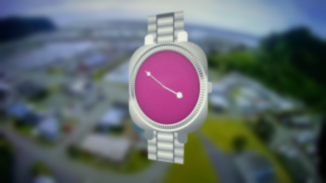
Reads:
{"hour": 3, "minute": 51}
